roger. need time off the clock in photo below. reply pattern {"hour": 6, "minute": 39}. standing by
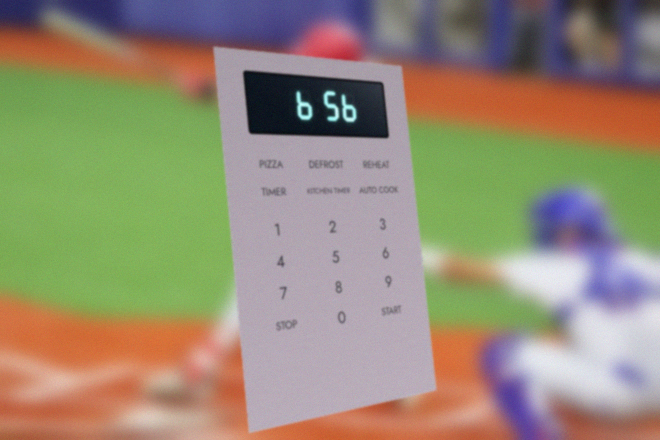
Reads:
{"hour": 6, "minute": 56}
